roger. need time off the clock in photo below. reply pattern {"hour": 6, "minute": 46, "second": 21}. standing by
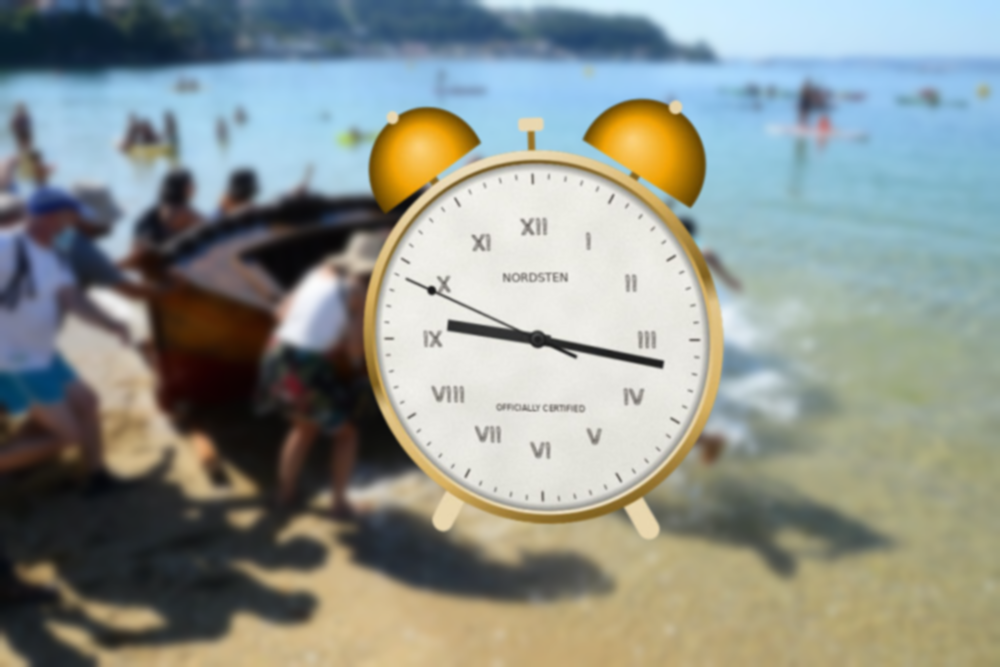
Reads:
{"hour": 9, "minute": 16, "second": 49}
